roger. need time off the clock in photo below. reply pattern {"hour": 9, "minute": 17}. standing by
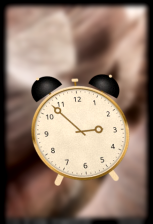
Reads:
{"hour": 2, "minute": 53}
